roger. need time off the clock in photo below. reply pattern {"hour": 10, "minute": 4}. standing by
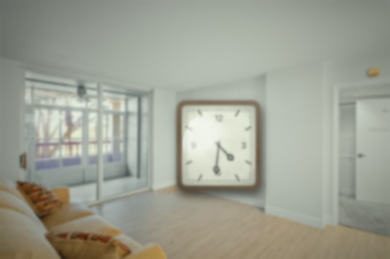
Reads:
{"hour": 4, "minute": 31}
